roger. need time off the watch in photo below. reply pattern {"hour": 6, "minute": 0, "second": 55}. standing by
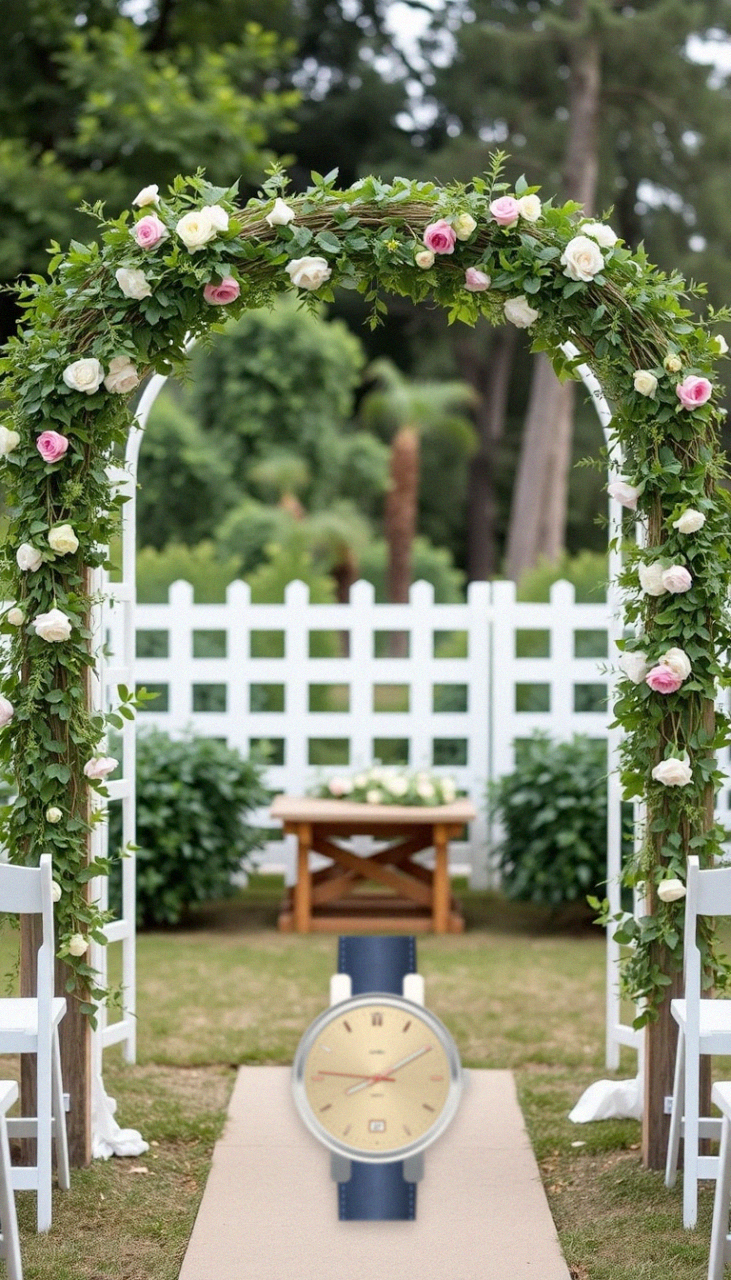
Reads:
{"hour": 8, "minute": 9, "second": 46}
